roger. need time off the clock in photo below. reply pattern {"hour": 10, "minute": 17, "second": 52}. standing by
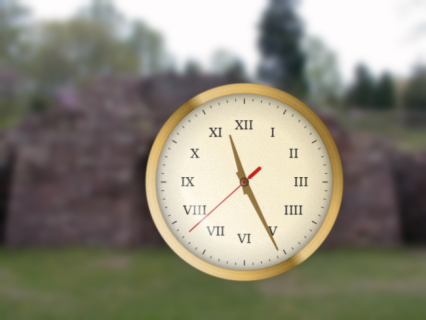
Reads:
{"hour": 11, "minute": 25, "second": 38}
